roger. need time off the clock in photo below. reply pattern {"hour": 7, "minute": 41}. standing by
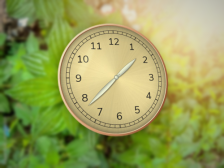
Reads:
{"hour": 1, "minute": 38}
